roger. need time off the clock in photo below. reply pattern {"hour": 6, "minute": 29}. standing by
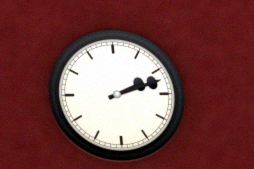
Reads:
{"hour": 2, "minute": 12}
